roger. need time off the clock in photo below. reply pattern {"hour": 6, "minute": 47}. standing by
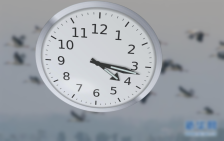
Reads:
{"hour": 4, "minute": 17}
